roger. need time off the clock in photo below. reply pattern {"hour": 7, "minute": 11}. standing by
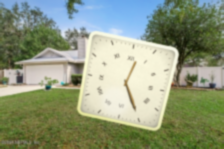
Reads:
{"hour": 12, "minute": 25}
